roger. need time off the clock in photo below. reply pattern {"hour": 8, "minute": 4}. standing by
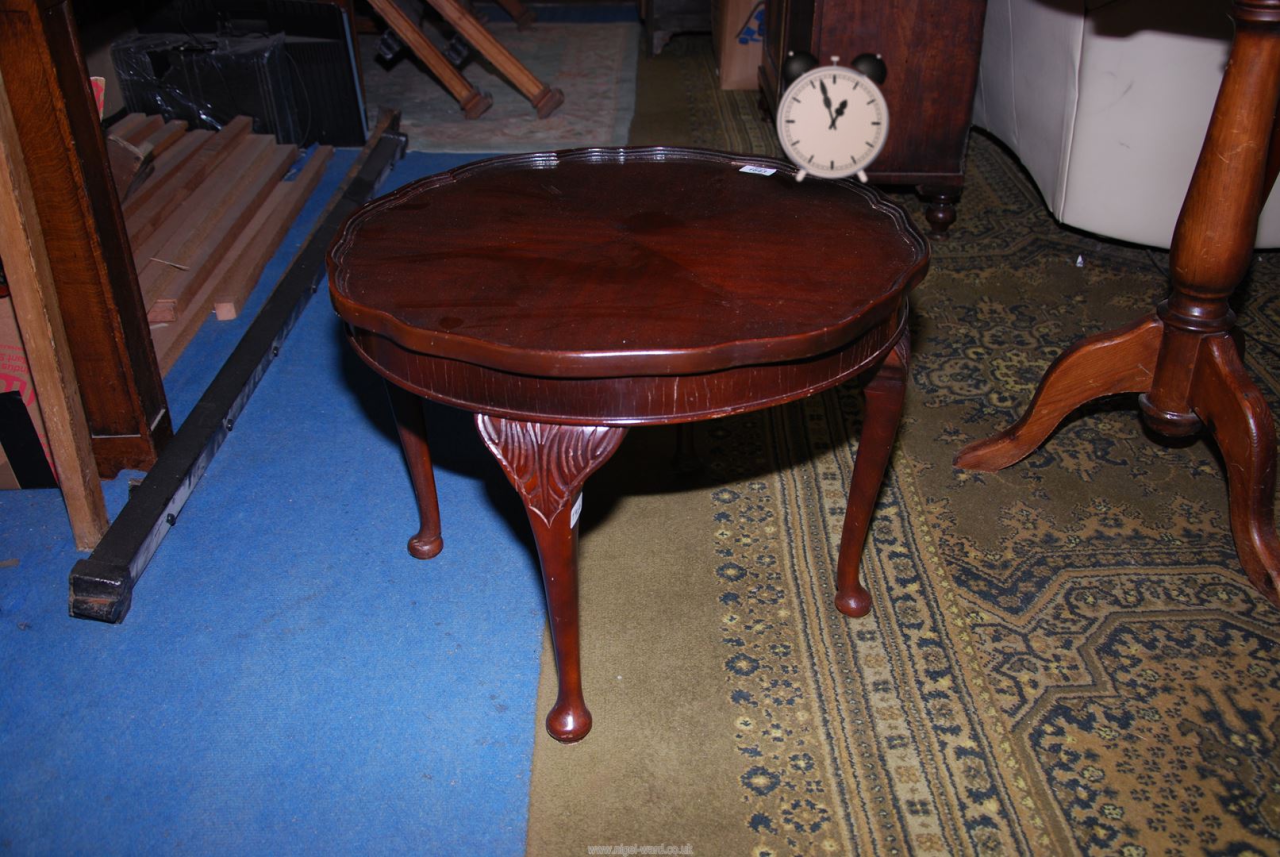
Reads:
{"hour": 12, "minute": 57}
